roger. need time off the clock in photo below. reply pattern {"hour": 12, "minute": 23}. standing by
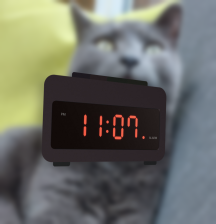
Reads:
{"hour": 11, "minute": 7}
